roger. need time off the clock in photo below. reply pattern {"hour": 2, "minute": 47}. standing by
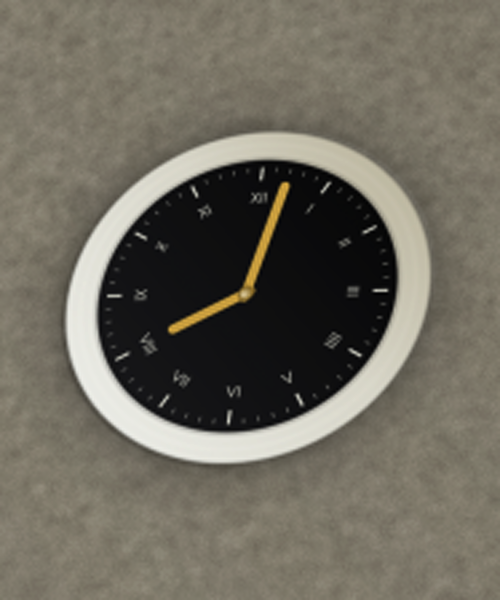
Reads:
{"hour": 8, "minute": 2}
